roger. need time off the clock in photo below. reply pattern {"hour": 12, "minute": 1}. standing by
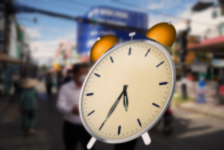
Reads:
{"hour": 5, "minute": 35}
